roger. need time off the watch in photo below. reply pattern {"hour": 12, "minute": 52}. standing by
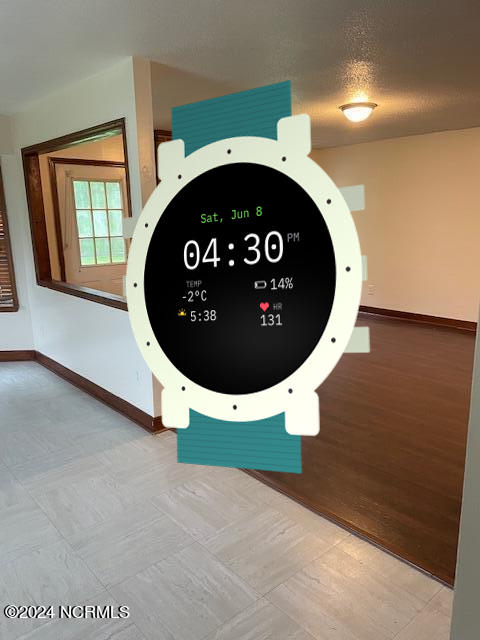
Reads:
{"hour": 4, "minute": 30}
